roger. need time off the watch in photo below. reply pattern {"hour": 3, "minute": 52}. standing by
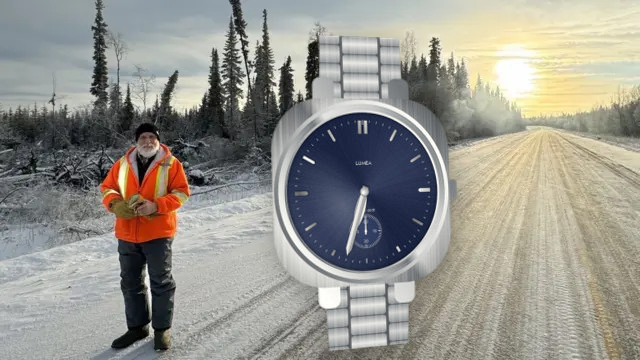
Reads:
{"hour": 6, "minute": 33}
